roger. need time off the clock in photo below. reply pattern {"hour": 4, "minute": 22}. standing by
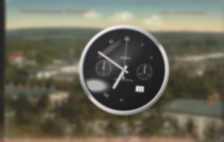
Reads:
{"hour": 6, "minute": 50}
